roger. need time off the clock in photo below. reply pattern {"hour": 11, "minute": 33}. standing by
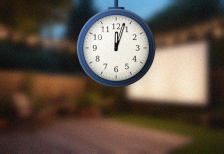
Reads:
{"hour": 12, "minute": 3}
